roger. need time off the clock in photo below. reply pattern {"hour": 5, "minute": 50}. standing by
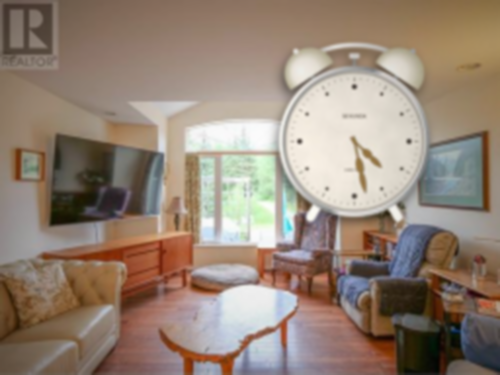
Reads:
{"hour": 4, "minute": 28}
